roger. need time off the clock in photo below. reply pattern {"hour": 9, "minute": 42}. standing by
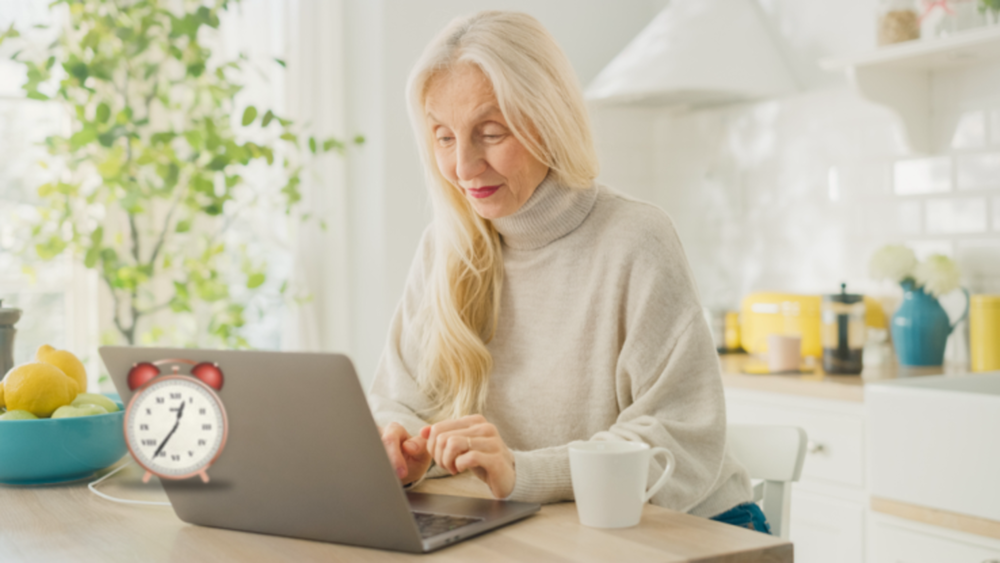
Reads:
{"hour": 12, "minute": 36}
